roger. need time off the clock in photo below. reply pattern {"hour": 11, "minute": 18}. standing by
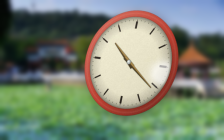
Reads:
{"hour": 10, "minute": 21}
